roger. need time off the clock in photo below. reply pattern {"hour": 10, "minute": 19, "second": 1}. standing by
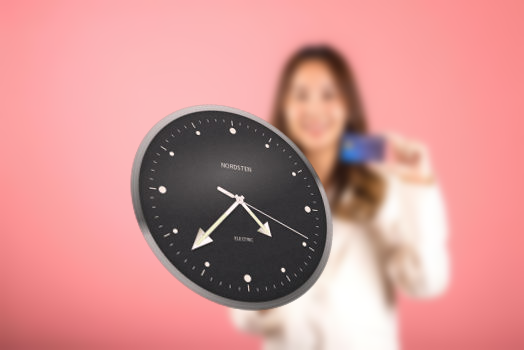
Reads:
{"hour": 4, "minute": 37, "second": 19}
